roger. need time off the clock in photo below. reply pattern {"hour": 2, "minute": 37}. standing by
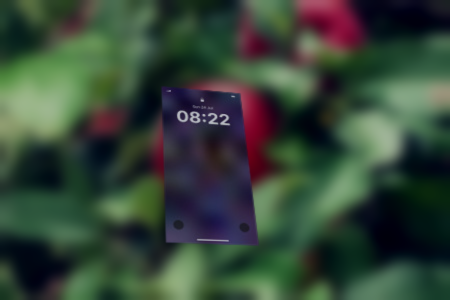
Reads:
{"hour": 8, "minute": 22}
